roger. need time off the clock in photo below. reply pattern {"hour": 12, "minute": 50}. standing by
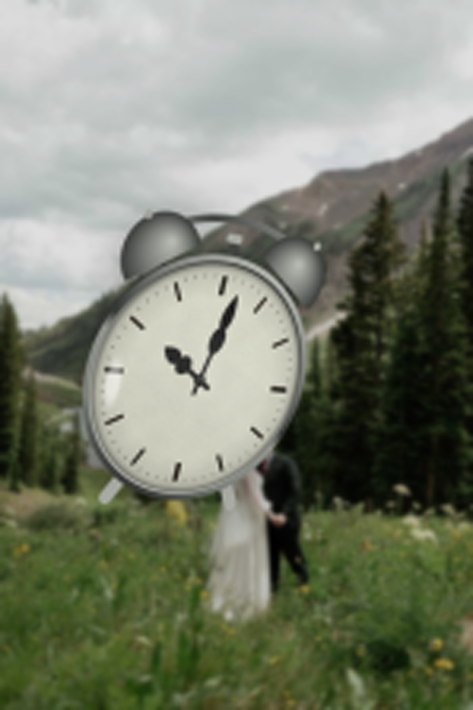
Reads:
{"hour": 10, "minute": 2}
